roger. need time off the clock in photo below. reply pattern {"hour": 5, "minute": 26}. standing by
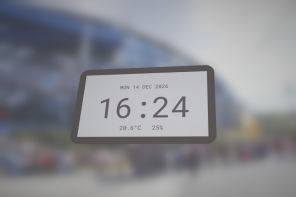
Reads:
{"hour": 16, "minute": 24}
